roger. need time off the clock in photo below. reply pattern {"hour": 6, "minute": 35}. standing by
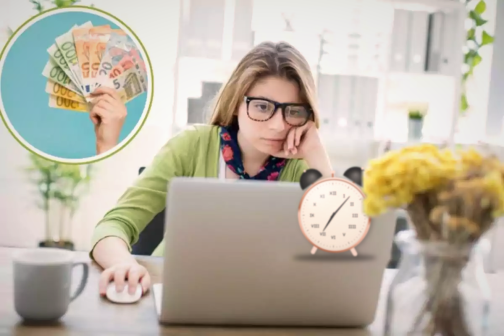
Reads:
{"hour": 7, "minute": 7}
